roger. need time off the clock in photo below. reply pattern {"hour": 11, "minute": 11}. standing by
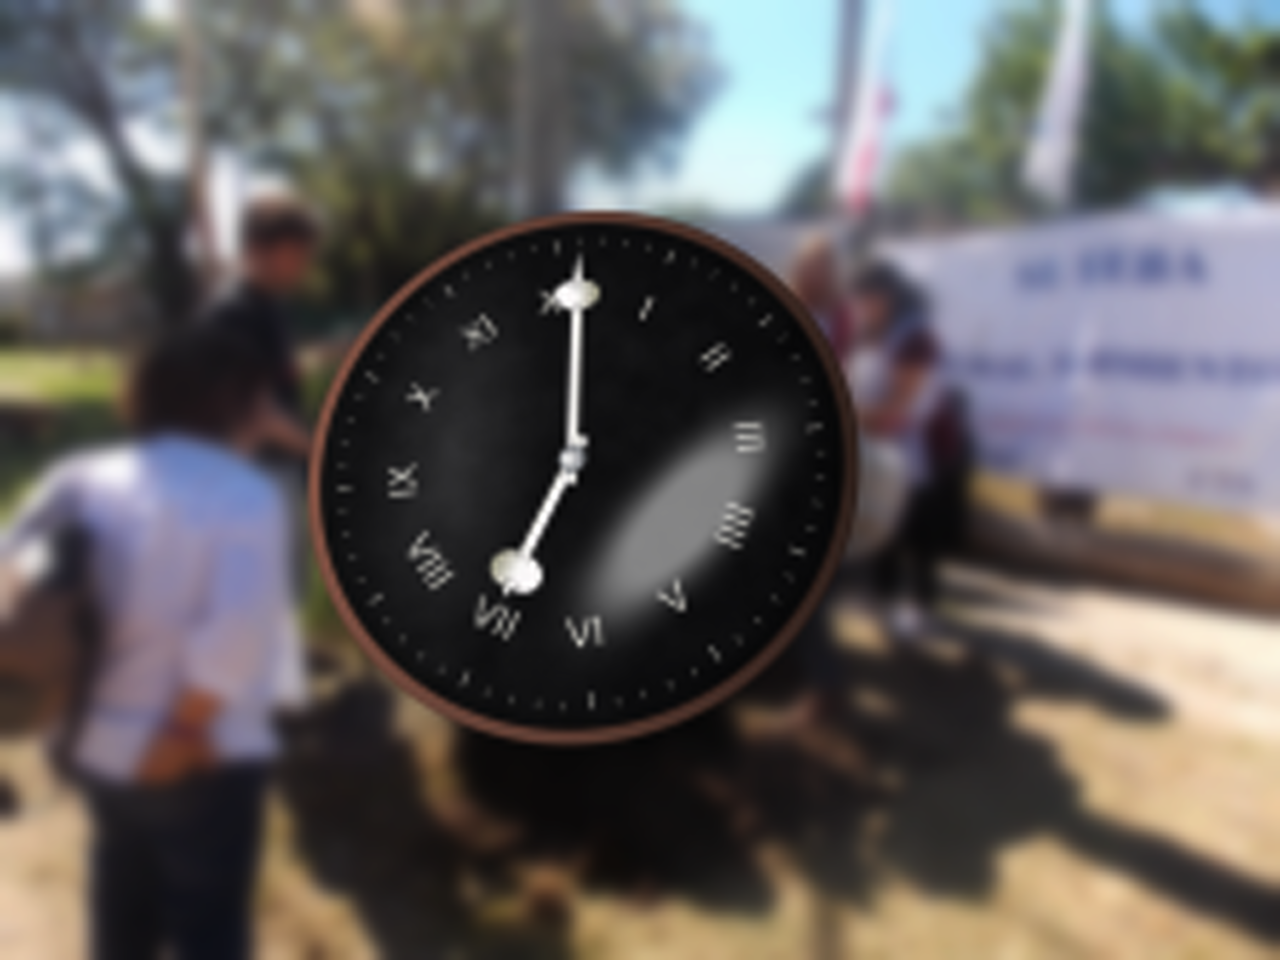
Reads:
{"hour": 7, "minute": 1}
